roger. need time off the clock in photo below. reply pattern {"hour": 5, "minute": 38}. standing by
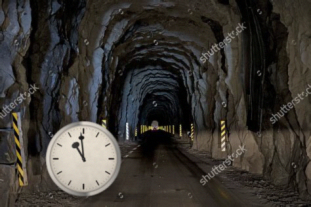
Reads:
{"hour": 10, "minute": 59}
